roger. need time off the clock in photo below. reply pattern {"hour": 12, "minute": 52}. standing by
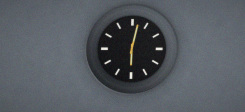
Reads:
{"hour": 6, "minute": 2}
